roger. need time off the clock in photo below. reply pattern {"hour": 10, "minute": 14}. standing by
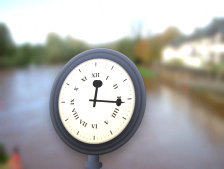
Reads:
{"hour": 12, "minute": 16}
